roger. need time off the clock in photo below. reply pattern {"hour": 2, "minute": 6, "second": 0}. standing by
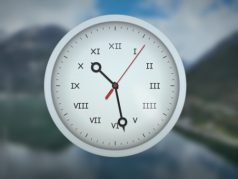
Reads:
{"hour": 10, "minute": 28, "second": 6}
